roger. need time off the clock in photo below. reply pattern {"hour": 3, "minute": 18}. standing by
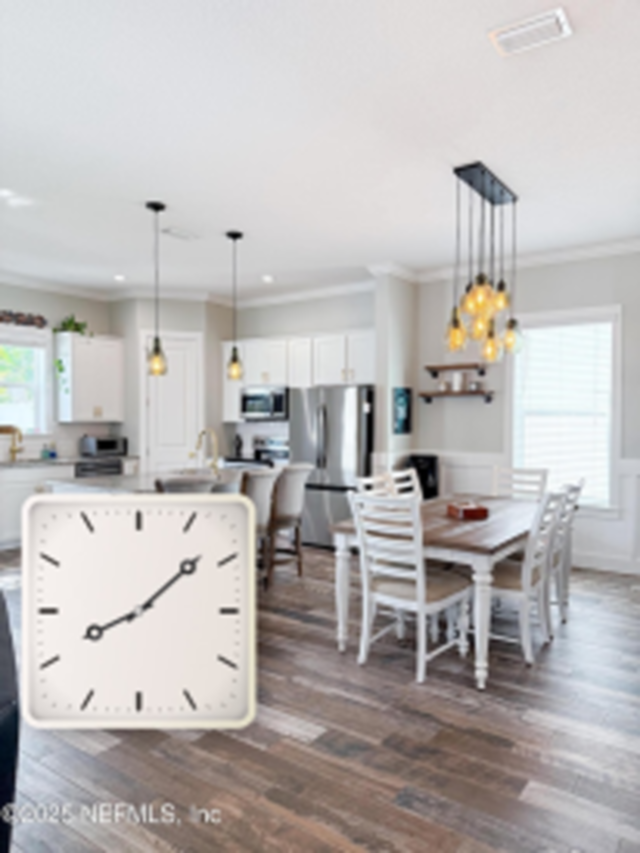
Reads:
{"hour": 8, "minute": 8}
